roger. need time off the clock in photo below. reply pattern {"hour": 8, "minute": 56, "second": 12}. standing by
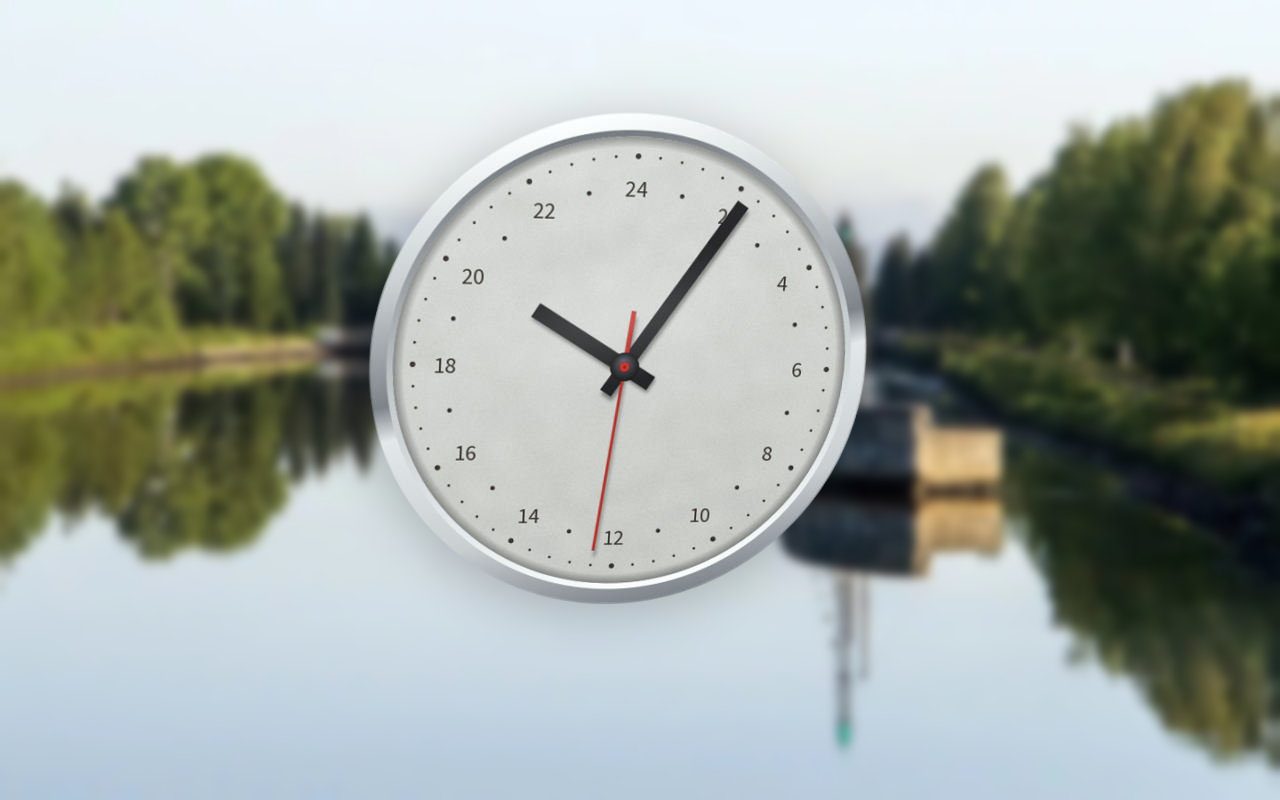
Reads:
{"hour": 20, "minute": 5, "second": 31}
